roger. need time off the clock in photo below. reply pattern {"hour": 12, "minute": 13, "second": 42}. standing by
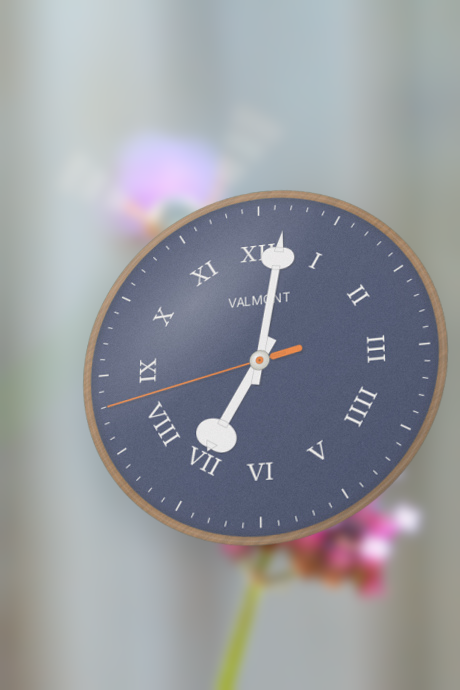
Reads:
{"hour": 7, "minute": 1, "second": 43}
